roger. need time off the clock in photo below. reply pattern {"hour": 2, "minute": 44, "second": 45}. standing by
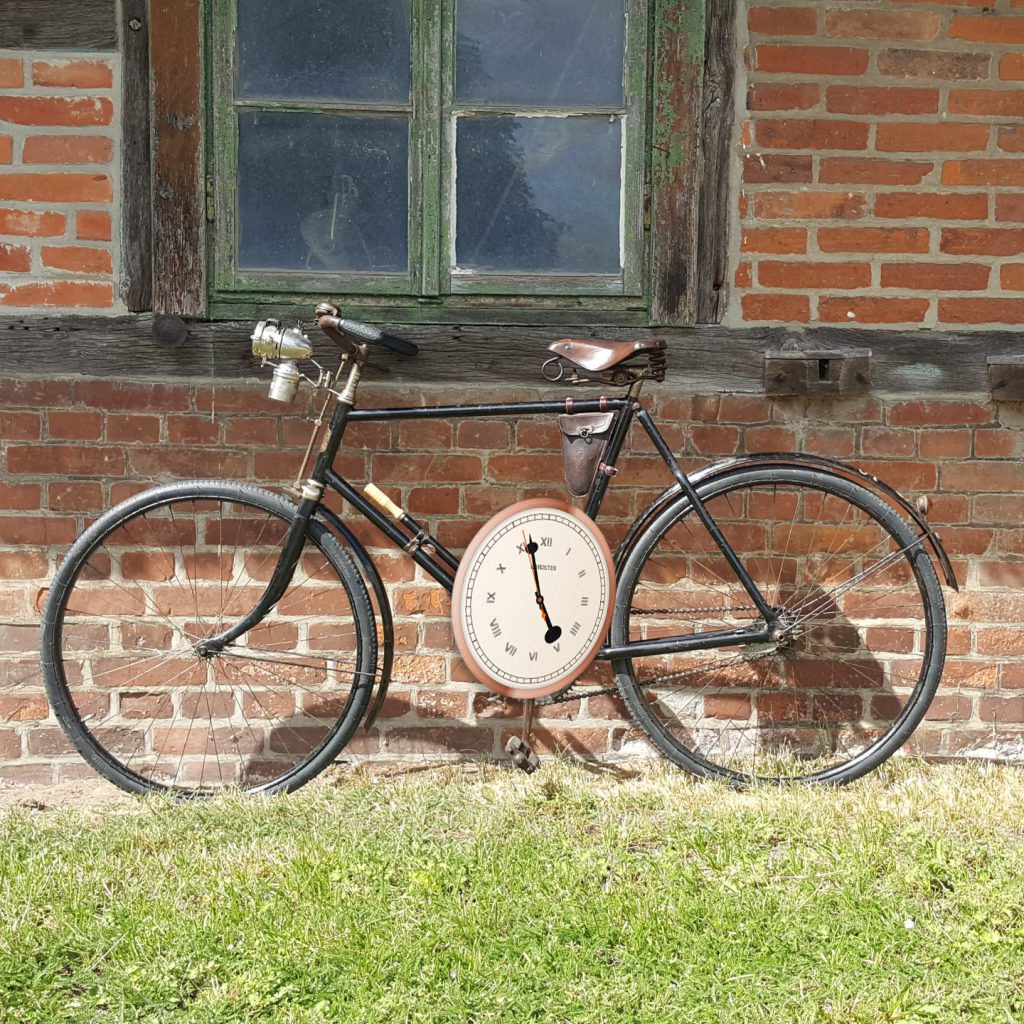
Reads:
{"hour": 4, "minute": 56, "second": 56}
